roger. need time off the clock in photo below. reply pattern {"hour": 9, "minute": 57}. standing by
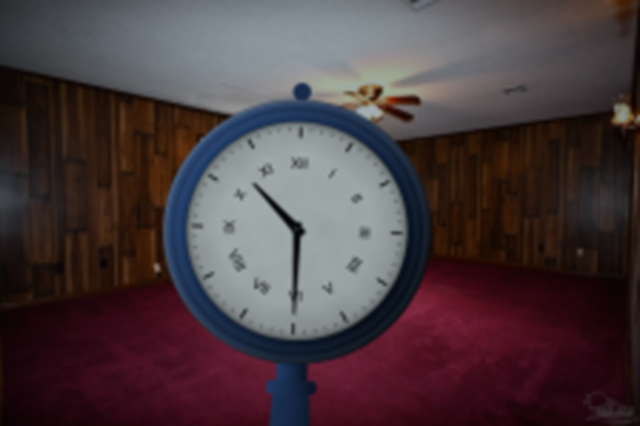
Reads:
{"hour": 10, "minute": 30}
